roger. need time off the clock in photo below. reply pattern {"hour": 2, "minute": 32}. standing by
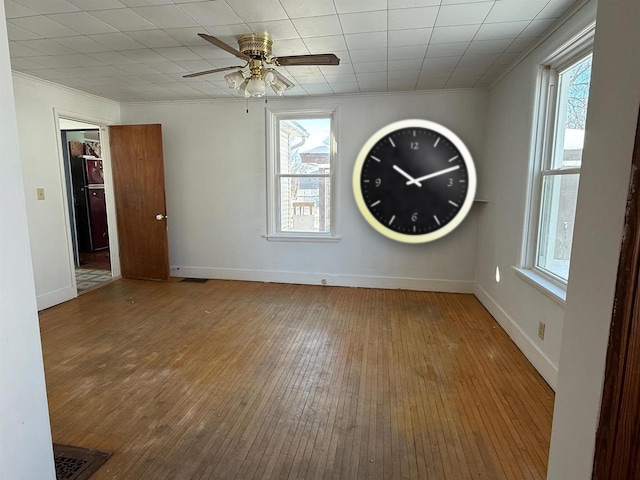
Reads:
{"hour": 10, "minute": 12}
